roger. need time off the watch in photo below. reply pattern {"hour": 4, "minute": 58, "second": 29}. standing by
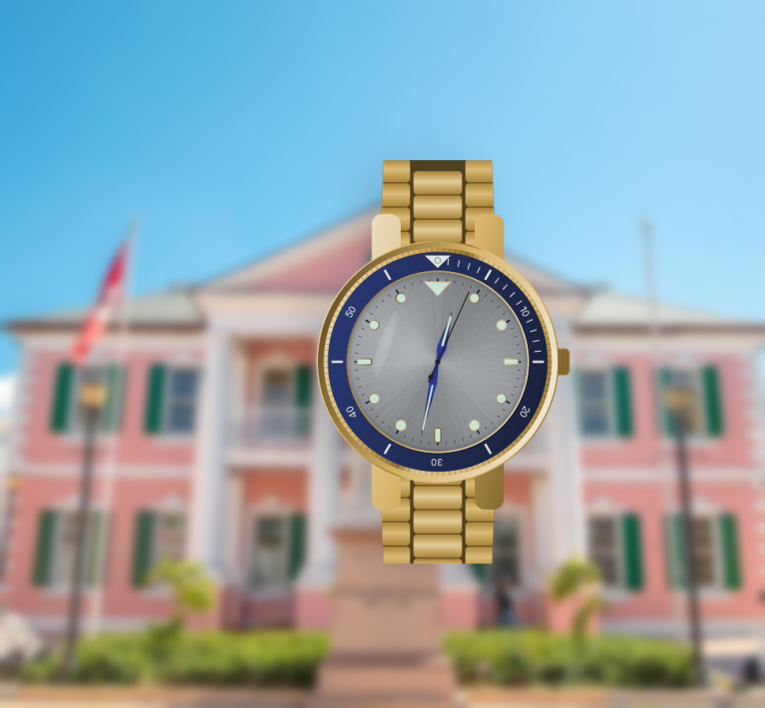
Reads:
{"hour": 12, "minute": 32, "second": 4}
